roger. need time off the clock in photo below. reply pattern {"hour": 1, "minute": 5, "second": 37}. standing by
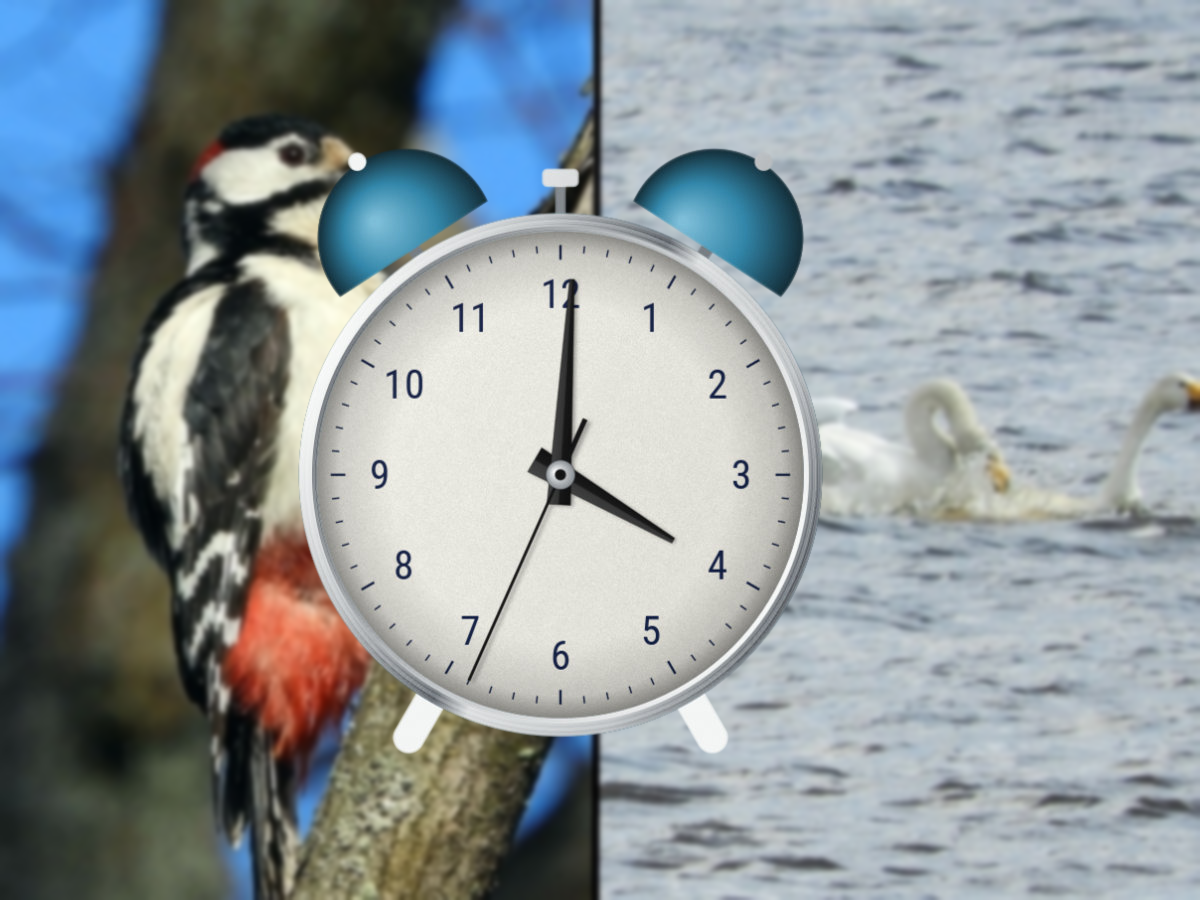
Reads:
{"hour": 4, "minute": 0, "second": 34}
